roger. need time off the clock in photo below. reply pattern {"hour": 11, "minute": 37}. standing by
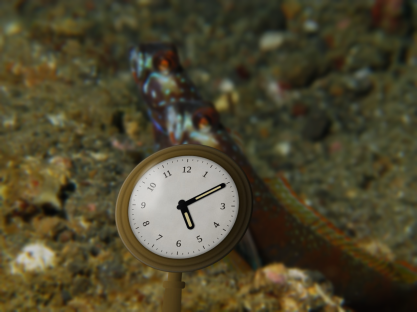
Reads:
{"hour": 5, "minute": 10}
